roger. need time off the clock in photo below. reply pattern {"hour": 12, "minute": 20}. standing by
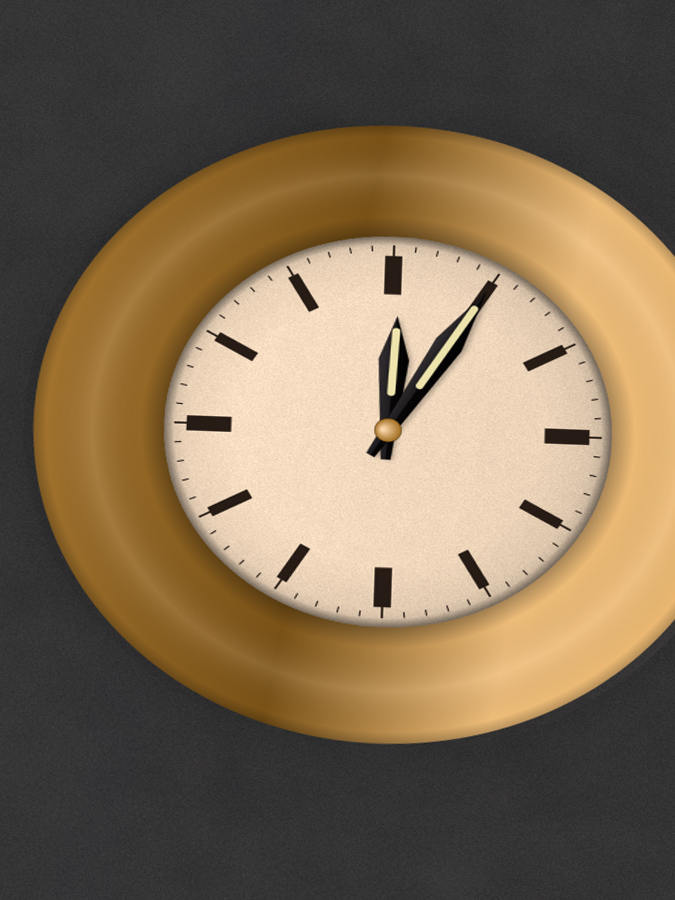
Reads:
{"hour": 12, "minute": 5}
